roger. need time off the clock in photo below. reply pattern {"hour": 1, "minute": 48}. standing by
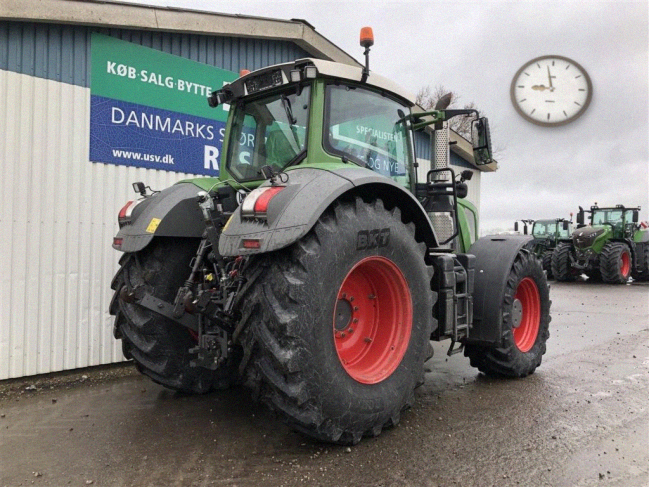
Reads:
{"hour": 8, "minute": 58}
